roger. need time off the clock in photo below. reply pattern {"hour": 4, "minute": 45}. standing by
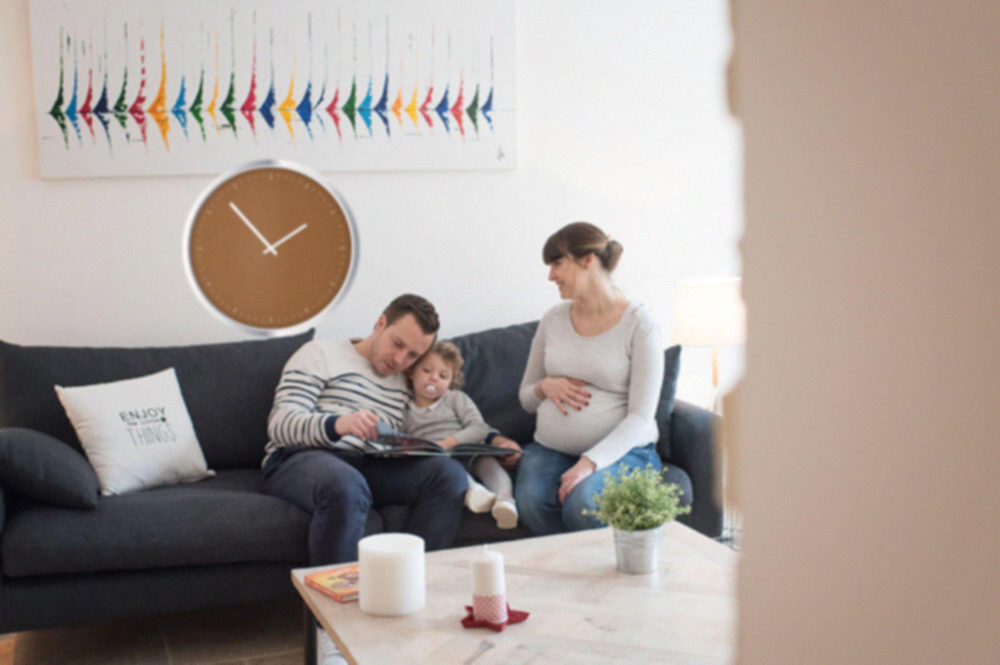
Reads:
{"hour": 1, "minute": 53}
